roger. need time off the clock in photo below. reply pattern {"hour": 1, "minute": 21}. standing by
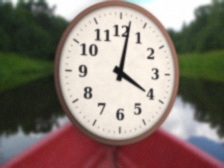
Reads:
{"hour": 4, "minute": 2}
